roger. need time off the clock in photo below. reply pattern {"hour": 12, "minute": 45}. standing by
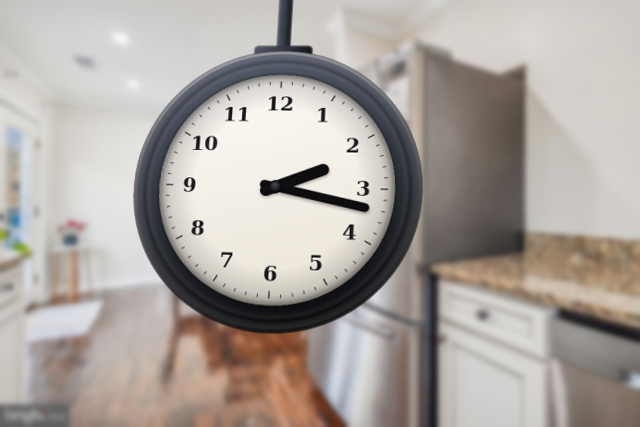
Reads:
{"hour": 2, "minute": 17}
